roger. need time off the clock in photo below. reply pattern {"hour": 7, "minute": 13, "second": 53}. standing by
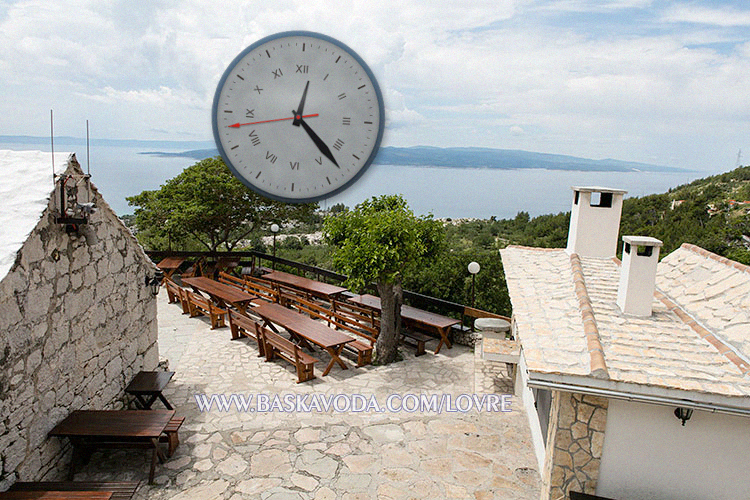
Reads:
{"hour": 12, "minute": 22, "second": 43}
